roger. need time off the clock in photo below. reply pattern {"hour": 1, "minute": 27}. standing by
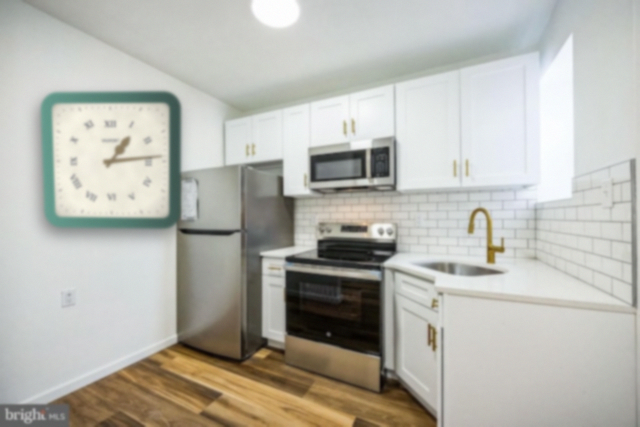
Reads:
{"hour": 1, "minute": 14}
